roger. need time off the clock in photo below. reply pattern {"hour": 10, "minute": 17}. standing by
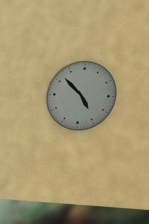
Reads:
{"hour": 4, "minute": 52}
